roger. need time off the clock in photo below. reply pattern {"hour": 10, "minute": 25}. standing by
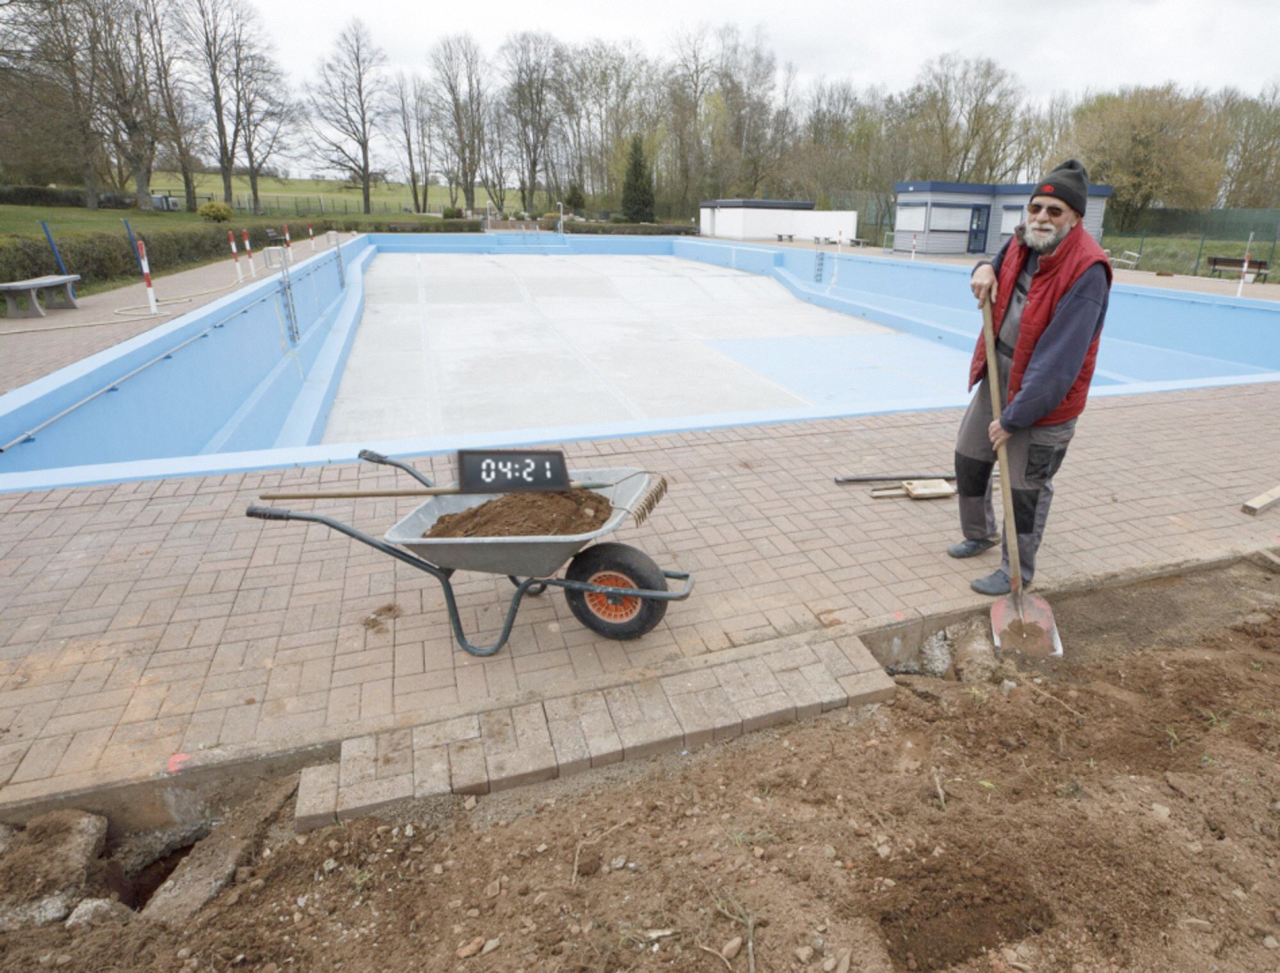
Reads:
{"hour": 4, "minute": 21}
